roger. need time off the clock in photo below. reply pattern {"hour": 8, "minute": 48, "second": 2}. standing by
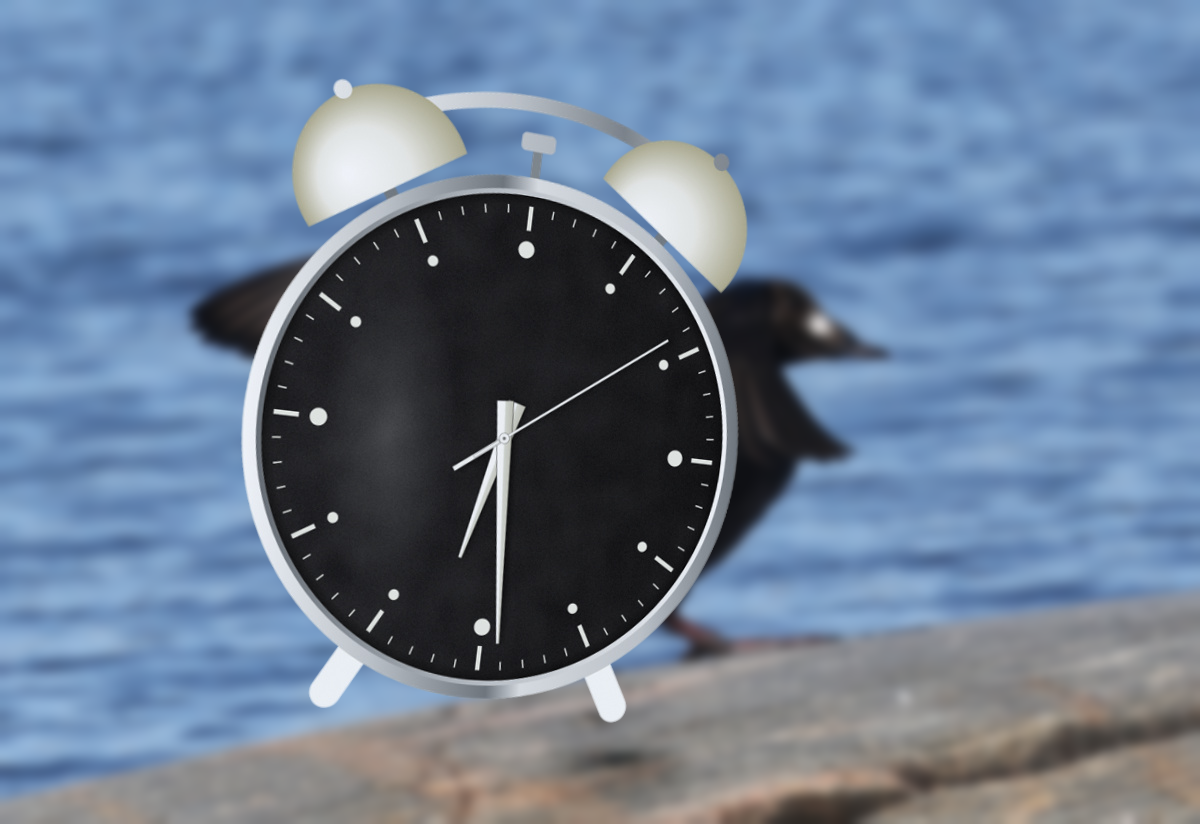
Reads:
{"hour": 6, "minute": 29, "second": 9}
